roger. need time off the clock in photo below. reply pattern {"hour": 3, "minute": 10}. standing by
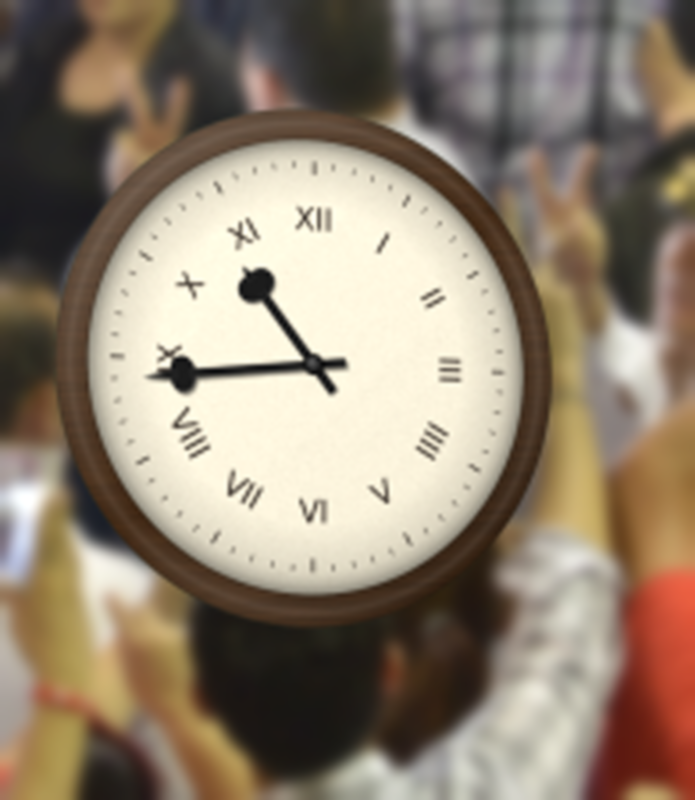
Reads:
{"hour": 10, "minute": 44}
